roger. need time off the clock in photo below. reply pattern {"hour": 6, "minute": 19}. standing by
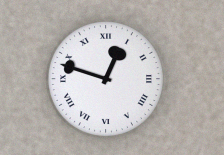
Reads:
{"hour": 12, "minute": 48}
